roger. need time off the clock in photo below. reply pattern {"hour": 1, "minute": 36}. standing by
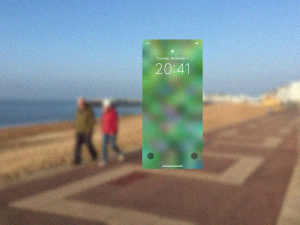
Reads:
{"hour": 20, "minute": 41}
